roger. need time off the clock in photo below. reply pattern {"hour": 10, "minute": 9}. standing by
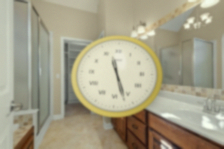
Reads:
{"hour": 11, "minute": 27}
